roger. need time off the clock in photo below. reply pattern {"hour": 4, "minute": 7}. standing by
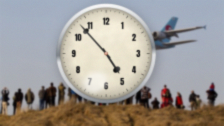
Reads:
{"hour": 4, "minute": 53}
